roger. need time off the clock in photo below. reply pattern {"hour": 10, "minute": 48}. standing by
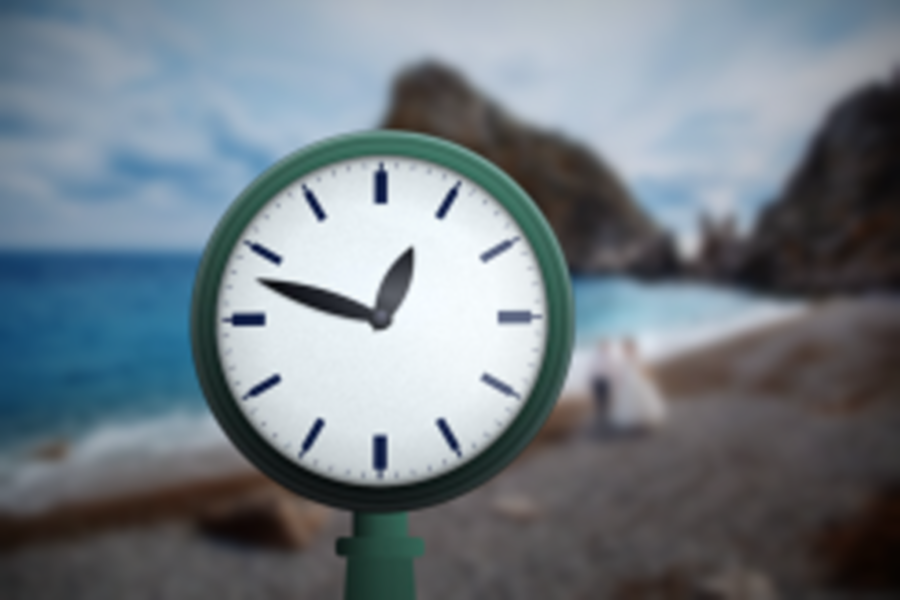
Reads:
{"hour": 12, "minute": 48}
